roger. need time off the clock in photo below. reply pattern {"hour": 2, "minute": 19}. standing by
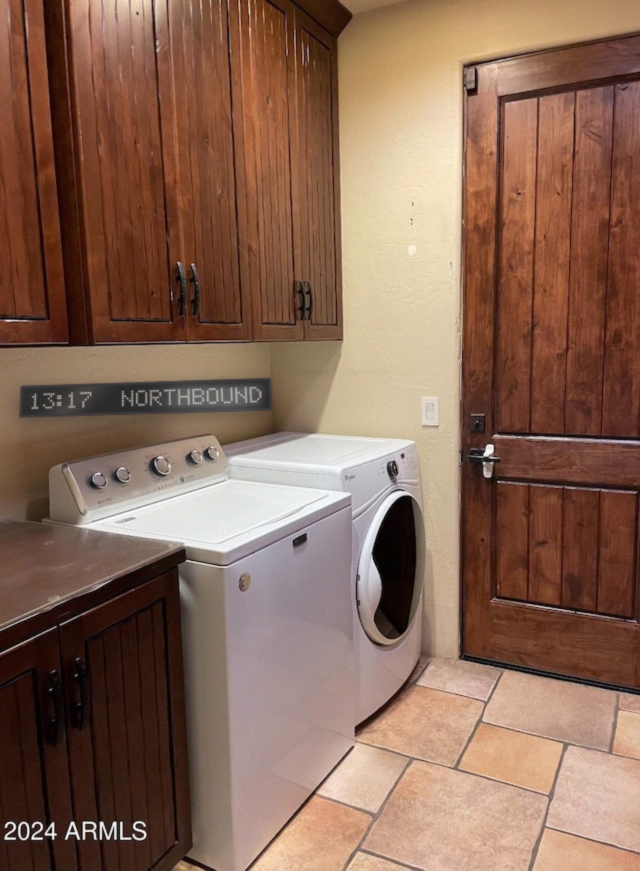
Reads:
{"hour": 13, "minute": 17}
